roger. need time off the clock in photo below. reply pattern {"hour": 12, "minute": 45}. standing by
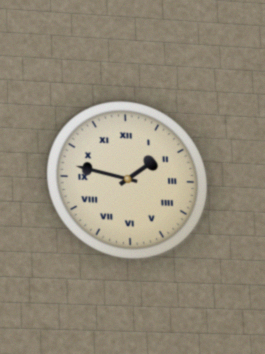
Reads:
{"hour": 1, "minute": 47}
